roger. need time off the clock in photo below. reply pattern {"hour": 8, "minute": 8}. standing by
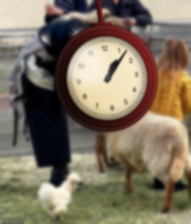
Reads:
{"hour": 1, "minute": 7}
